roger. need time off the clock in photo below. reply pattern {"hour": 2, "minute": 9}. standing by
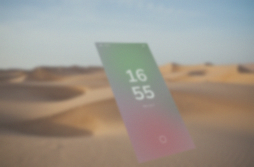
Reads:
{"hour": 16, "minute": 55}
